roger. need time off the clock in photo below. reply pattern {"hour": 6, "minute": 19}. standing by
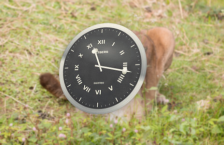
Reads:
{"hour": 11, "minute": 17}
